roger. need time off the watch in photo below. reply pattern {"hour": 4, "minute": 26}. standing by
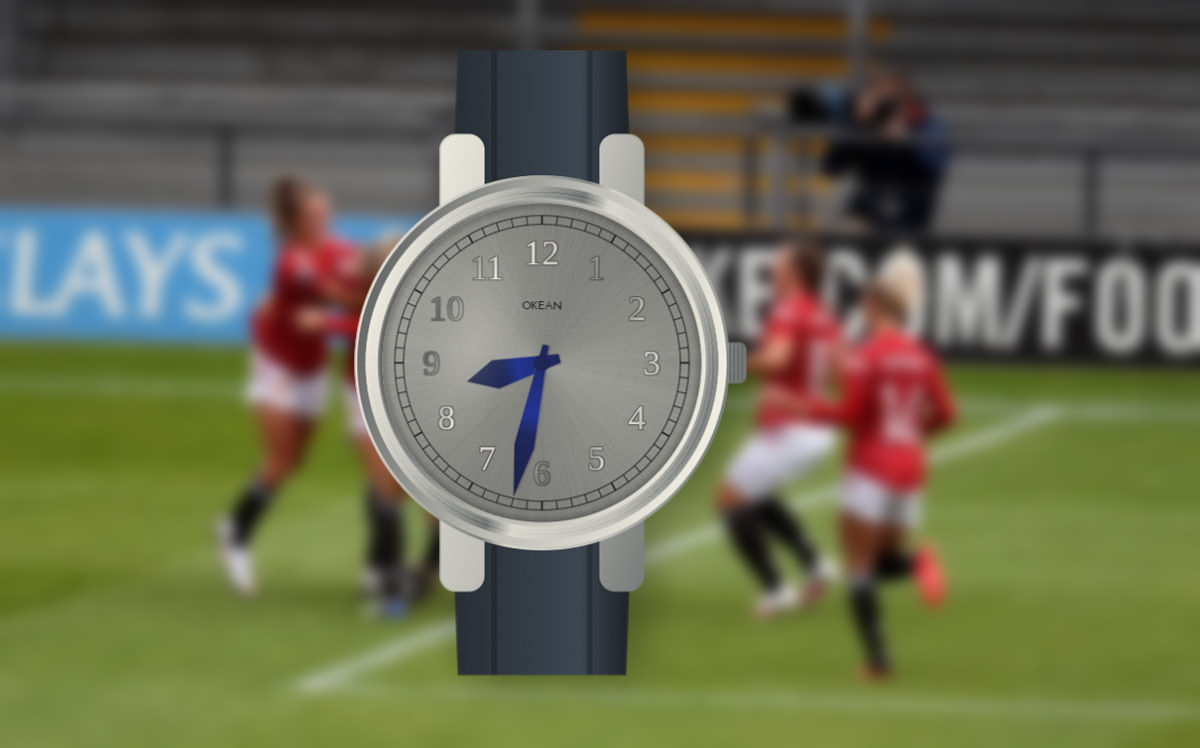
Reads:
{"hour": 8, "minute": 32}
